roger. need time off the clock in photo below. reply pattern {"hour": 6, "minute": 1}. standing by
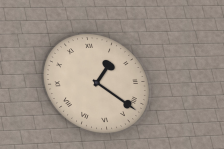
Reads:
{"hour": 1, "minute": 22}
